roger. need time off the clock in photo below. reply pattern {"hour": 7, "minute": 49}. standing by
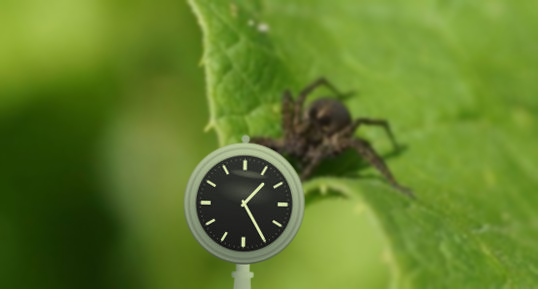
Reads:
{"hour": 1, "minute": 25}
